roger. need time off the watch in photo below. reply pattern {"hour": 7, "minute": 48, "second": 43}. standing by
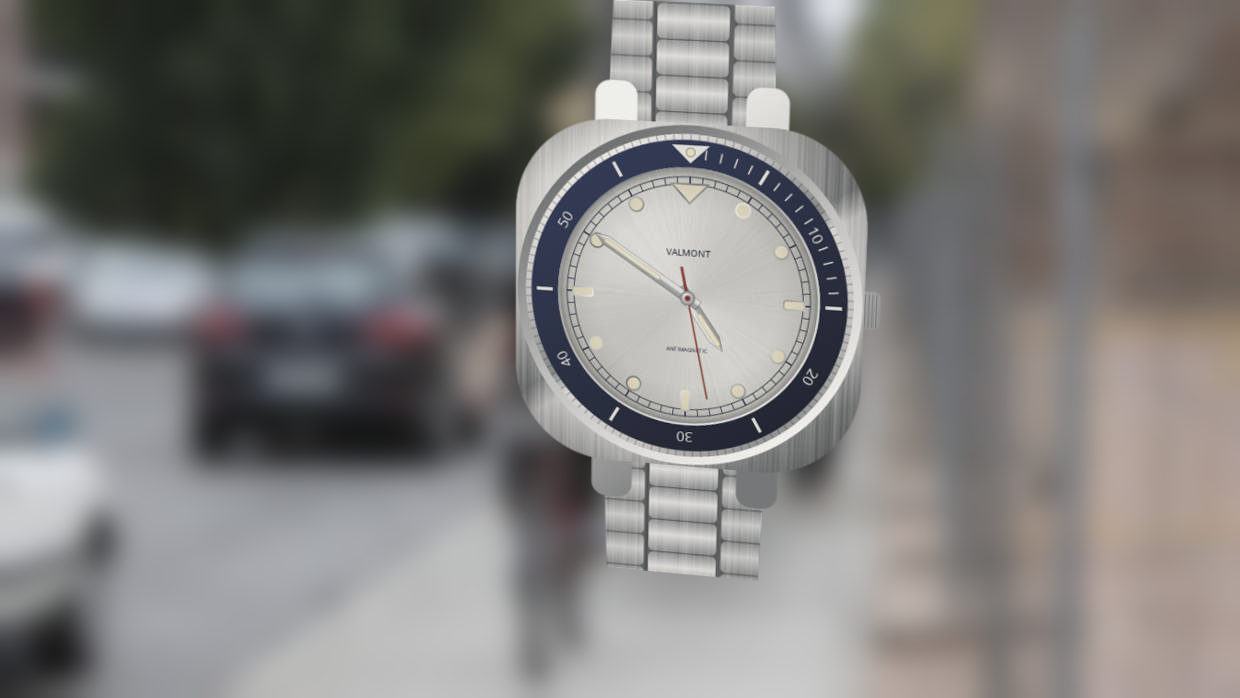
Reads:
{"hour": 4, "minute": 50, "second": 28}
